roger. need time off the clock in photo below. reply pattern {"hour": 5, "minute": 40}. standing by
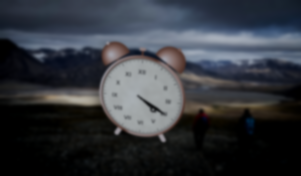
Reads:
{"hour": 4, "minute": 20}
